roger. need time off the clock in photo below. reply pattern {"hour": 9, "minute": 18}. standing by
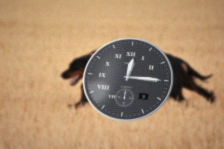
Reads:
{"hour": 12, "minute": 15}
